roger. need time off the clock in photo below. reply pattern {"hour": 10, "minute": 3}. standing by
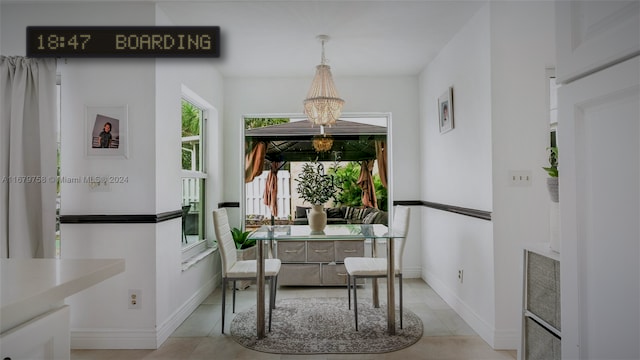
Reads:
{"hour": 18, "minute": 47}
